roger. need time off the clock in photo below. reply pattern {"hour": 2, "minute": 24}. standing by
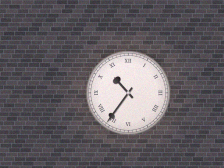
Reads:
{"hour": 10, "minute": 36}
